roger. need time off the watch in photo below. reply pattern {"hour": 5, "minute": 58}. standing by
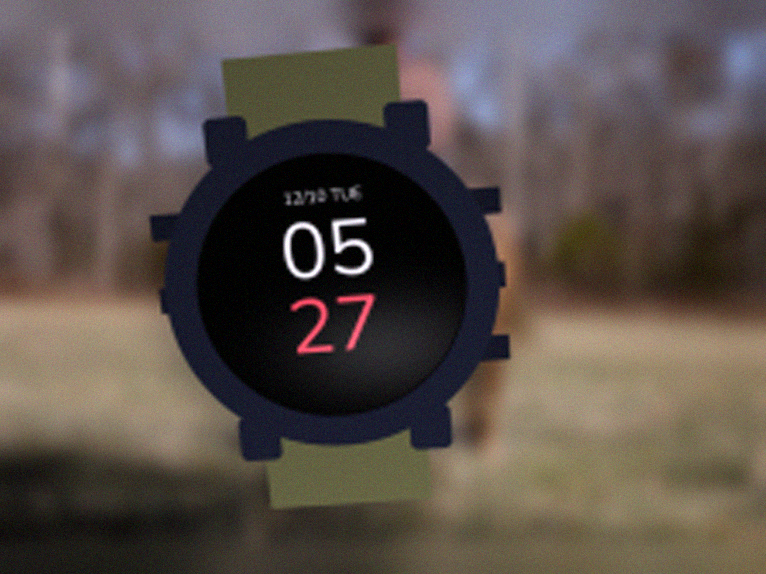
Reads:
{"hour": 5, "minute": 27}
